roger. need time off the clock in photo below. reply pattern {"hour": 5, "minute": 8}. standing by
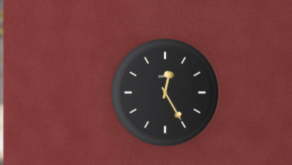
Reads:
{"hour": 12, "minute": 25}
